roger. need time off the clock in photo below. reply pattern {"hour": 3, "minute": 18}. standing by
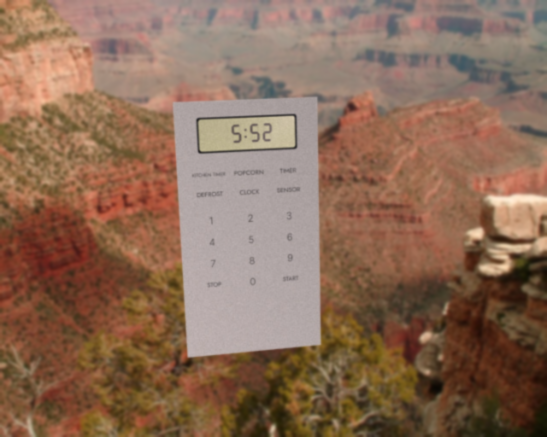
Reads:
{"hour": 5, "minute": 52}
